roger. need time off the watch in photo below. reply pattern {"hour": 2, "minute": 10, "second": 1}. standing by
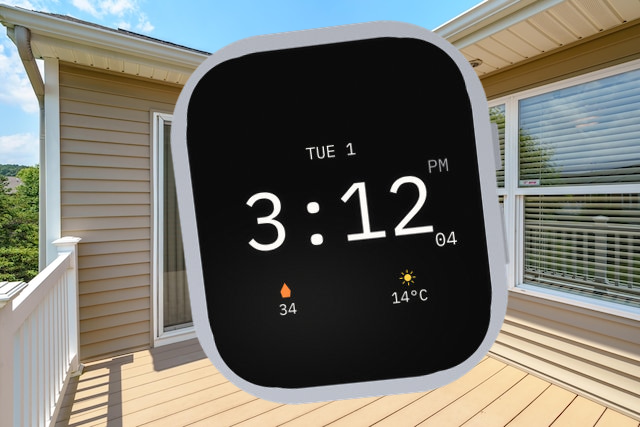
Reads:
{"hour": 3, "minute": 12, "second": 4}
